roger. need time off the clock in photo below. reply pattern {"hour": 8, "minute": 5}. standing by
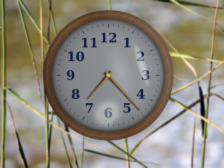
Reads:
{"hour": 7, "minute": 23}
